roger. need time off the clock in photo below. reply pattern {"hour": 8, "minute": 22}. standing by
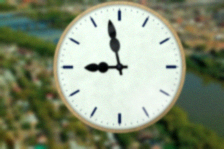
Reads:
{"hour": 8, "minute": 58}
